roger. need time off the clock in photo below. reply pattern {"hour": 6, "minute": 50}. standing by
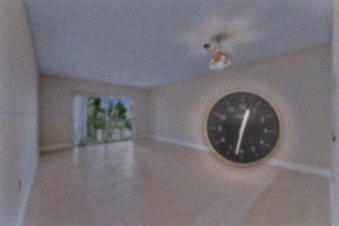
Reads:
{"hour": 12, "minute": 32}
